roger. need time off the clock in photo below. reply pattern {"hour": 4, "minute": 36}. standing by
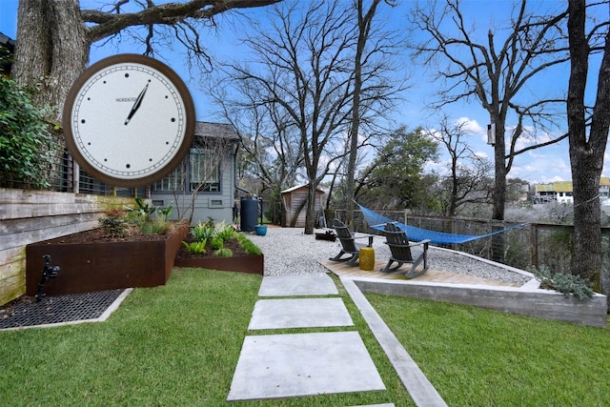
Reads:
{"hour": 1, "minute": 5}
